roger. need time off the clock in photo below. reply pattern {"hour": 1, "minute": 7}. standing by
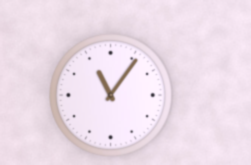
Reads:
{"hour": 11, "minute": 6}
